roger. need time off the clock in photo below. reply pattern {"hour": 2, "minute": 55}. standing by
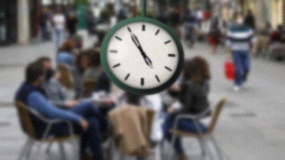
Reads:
{"hour": 4, "minute": 55}
